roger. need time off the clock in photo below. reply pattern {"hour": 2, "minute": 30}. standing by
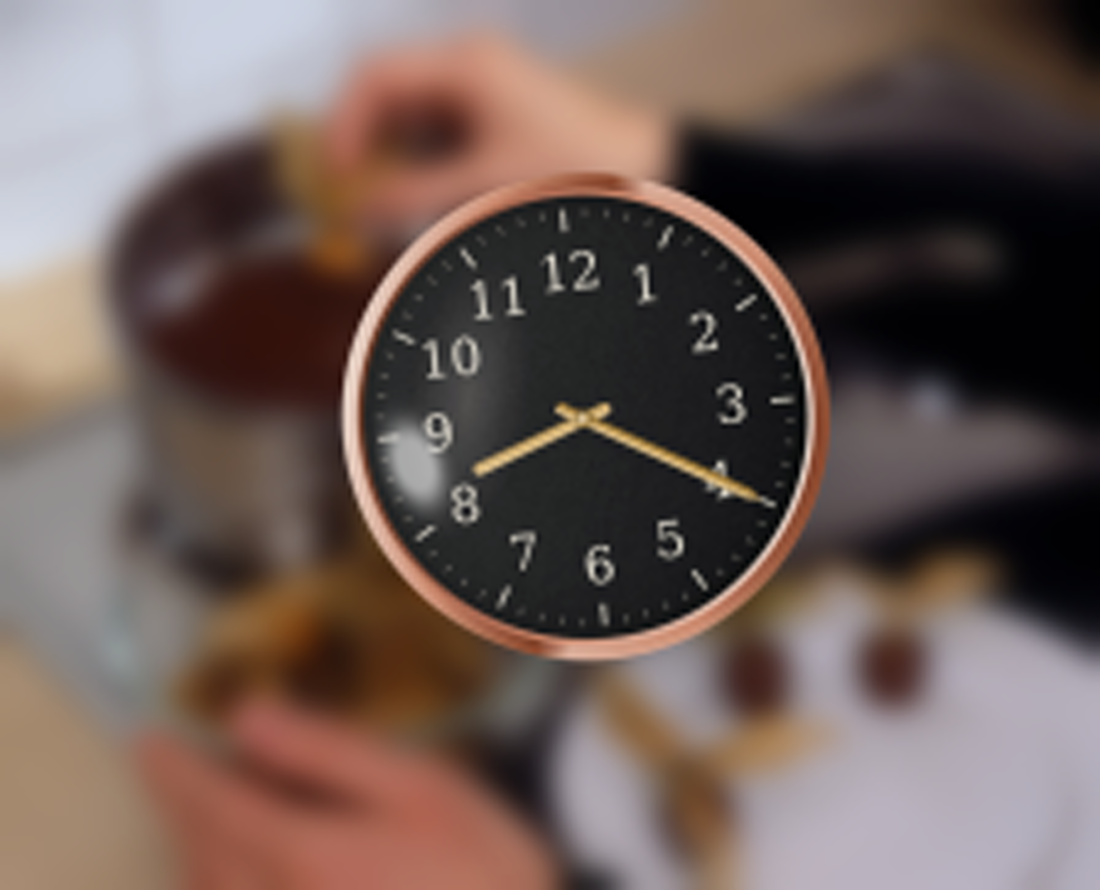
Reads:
{"hour": 8, "minute": 20}
